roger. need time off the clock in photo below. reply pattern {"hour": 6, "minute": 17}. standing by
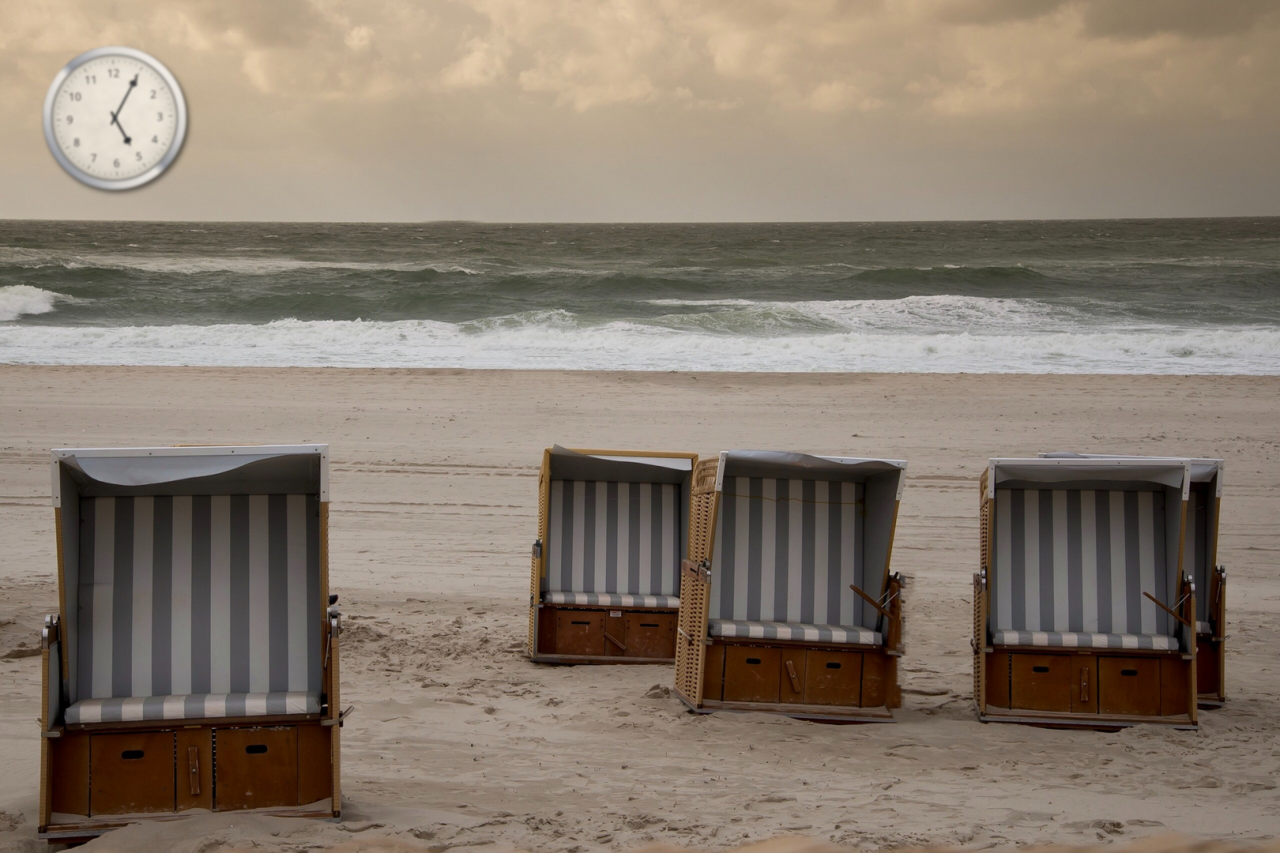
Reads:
{"hour": 5, "minute": 5}
